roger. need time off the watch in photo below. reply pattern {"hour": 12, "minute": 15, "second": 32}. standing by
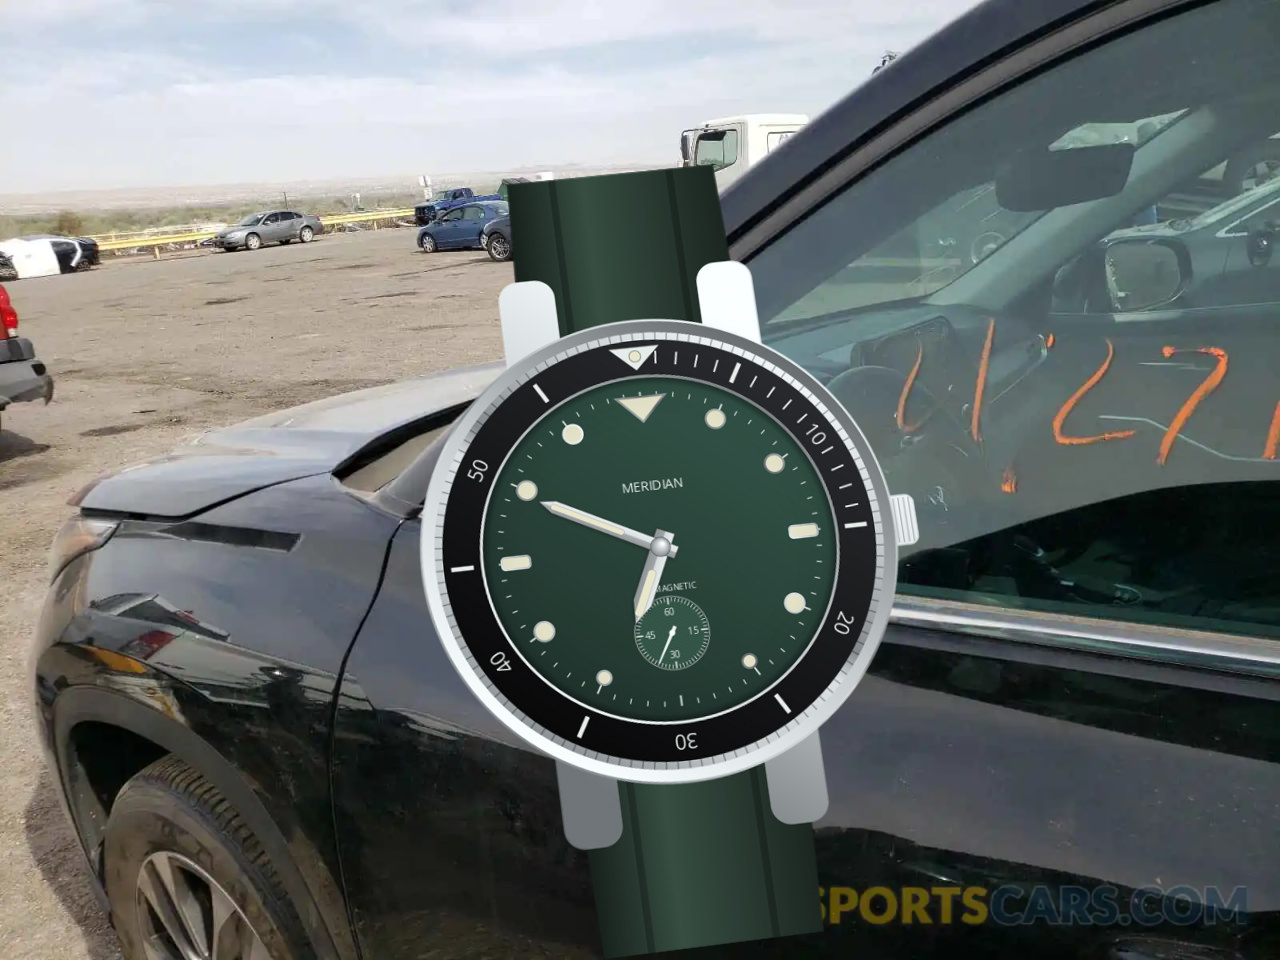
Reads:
{"hour": 6, "minute": 49, "second": 35}
